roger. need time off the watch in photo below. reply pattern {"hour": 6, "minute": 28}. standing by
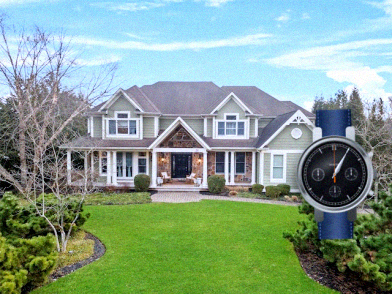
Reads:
{"hour": 1, "minute": 5}
